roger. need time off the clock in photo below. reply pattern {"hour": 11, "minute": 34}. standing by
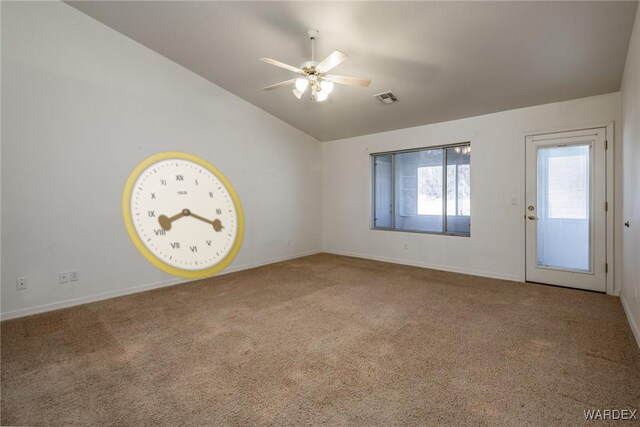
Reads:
{"hour": 8, "minute": 19}
